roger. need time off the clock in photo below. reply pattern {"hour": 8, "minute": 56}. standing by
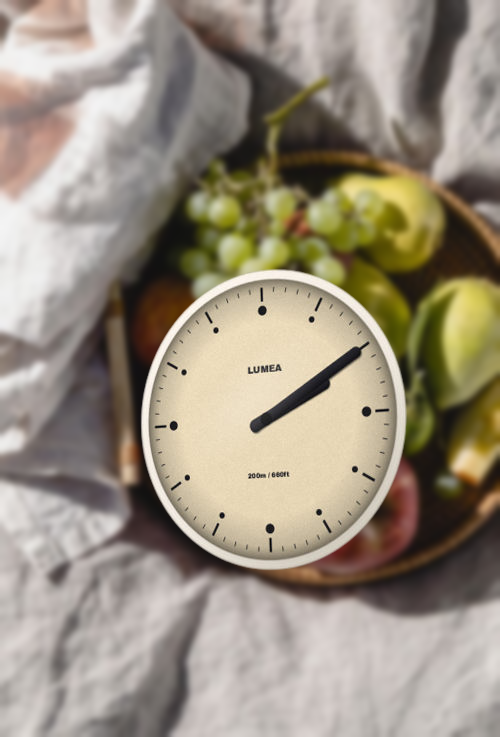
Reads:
{"hour": 2, "minute": 10}
